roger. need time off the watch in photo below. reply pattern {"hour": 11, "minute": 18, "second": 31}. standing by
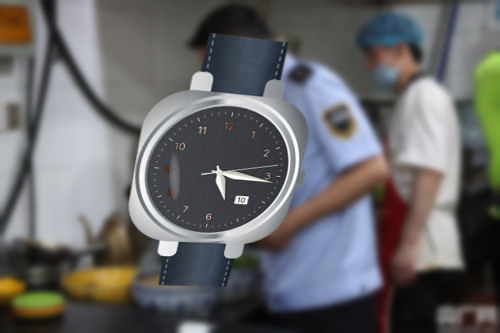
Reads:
{"hour": 5, "minute": 16, "second": 13}
